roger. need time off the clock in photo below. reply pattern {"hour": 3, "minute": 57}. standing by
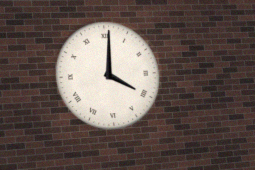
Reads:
{"hour": 4, "minute": 1}
